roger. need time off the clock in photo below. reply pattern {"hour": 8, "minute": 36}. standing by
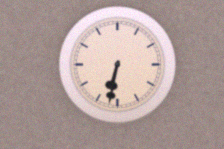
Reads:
{"hour": 6, "minute": 32}
